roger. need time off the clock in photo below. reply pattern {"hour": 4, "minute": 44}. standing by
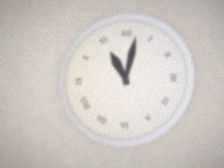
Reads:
{"hour": 11, "minute": 2}
